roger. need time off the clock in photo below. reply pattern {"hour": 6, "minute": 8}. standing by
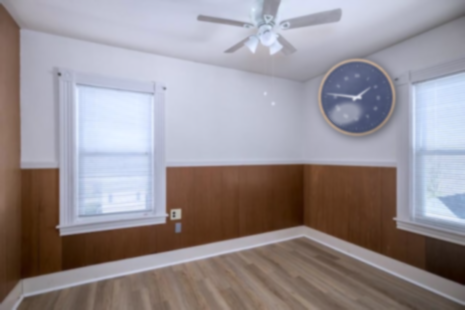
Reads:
{"hour": 1, "minute": 46}
